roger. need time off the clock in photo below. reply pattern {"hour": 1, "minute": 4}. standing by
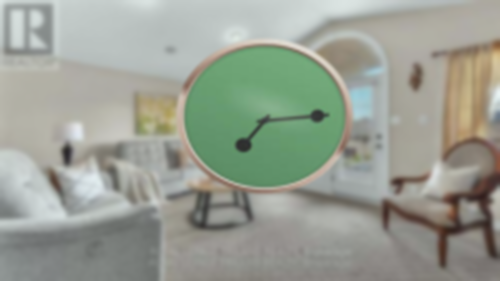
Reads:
{"hour": 7, "minute": 14}
